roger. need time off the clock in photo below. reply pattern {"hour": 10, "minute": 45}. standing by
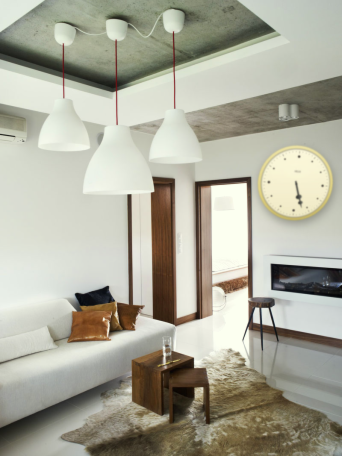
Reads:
{"hour": 5, "minute": 27}
